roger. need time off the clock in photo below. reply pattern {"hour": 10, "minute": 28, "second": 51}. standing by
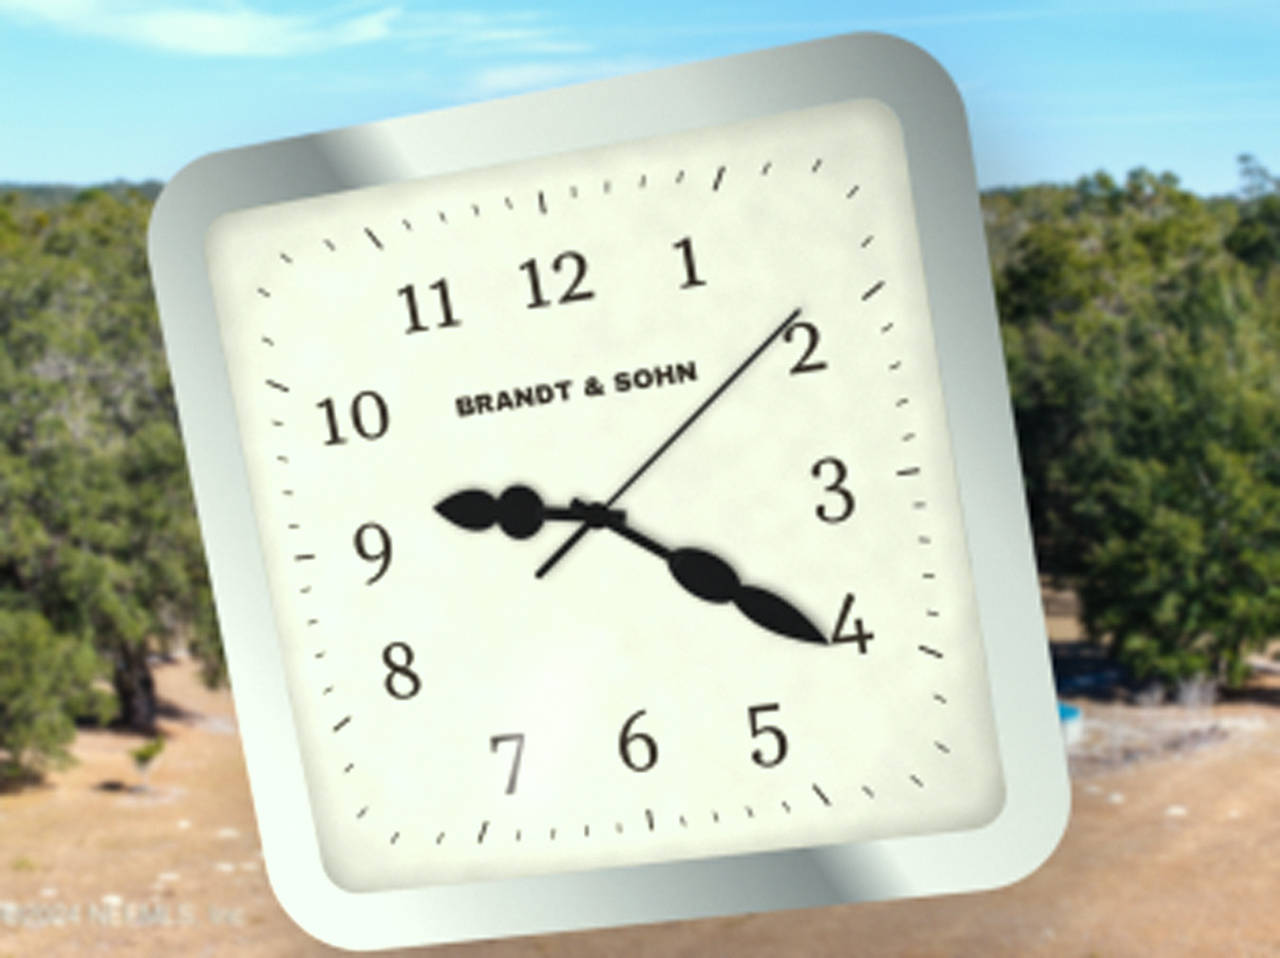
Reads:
{"hour": 9, "minute": 21, "second": 9}
